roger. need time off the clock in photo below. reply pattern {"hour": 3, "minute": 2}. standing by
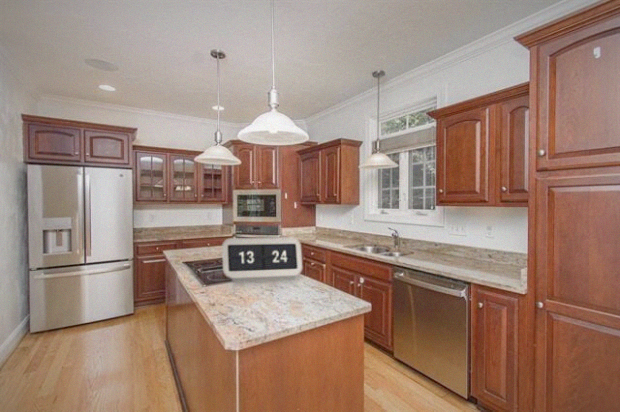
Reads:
{"hour": 13, "minute": 24}
